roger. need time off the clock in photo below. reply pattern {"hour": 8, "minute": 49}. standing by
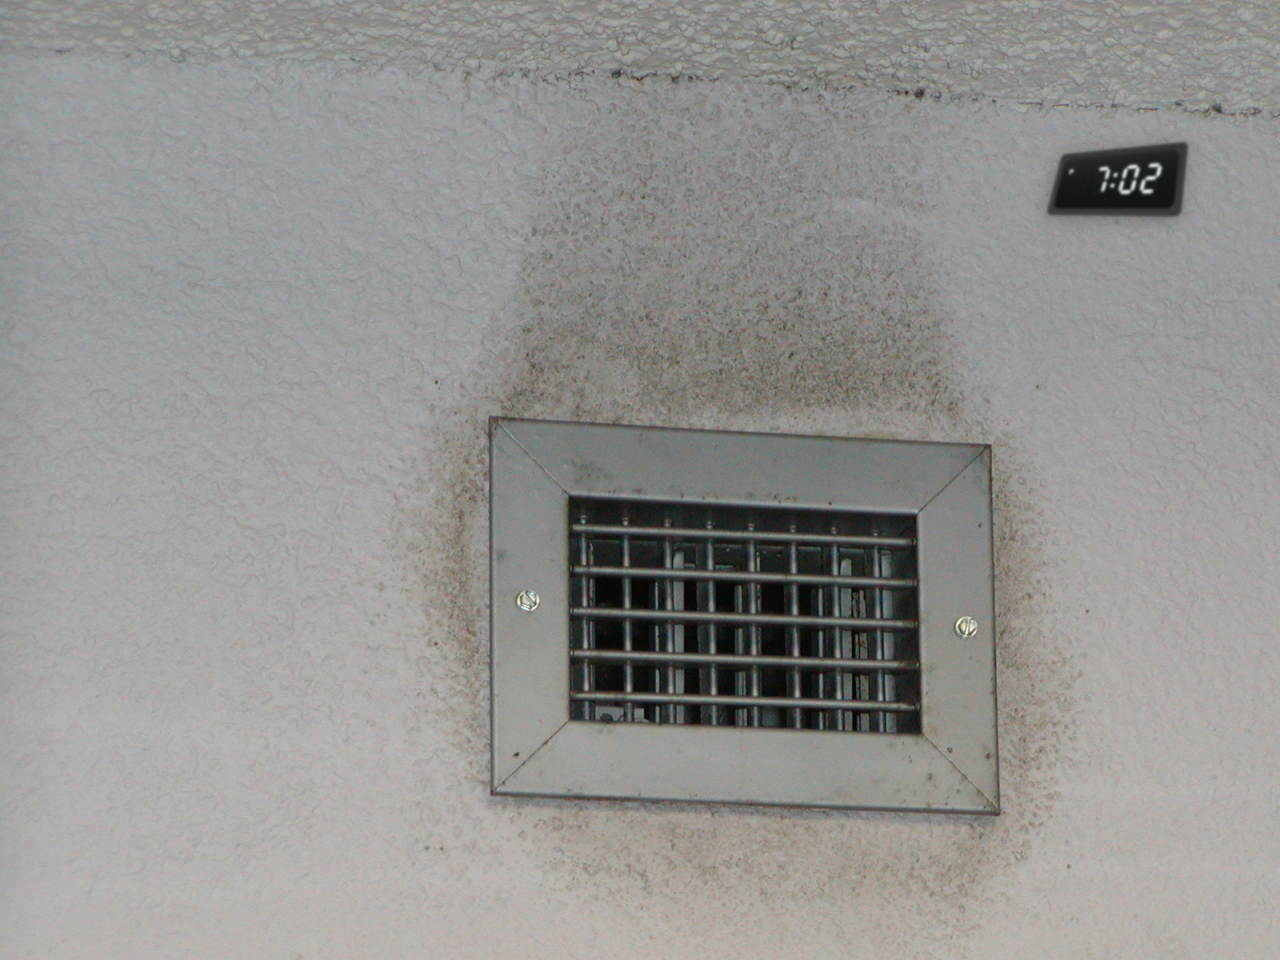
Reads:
{"hour": 7, "minute": 2}
